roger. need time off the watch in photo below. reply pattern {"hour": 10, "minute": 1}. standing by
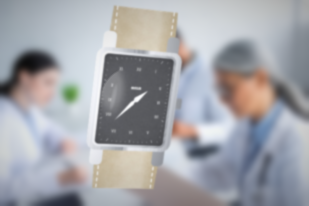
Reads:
{"hour": 1, "minute": 37}
